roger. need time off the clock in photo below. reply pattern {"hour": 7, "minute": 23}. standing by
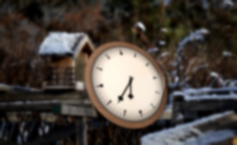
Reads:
{"hour": 6, "minute": 38}
